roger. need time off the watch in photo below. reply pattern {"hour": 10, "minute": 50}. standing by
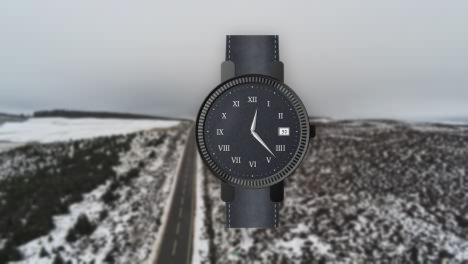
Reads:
{"hour": 12, "minute": 23}
